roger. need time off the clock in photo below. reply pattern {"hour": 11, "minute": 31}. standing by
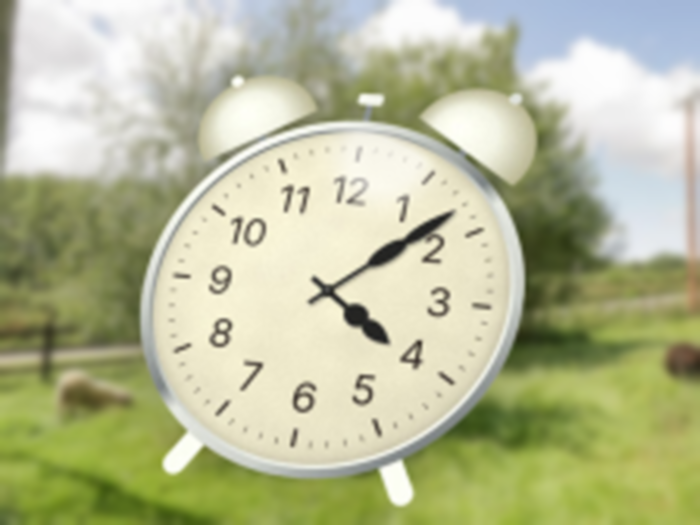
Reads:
{"hour": 4, "minute": 8}
